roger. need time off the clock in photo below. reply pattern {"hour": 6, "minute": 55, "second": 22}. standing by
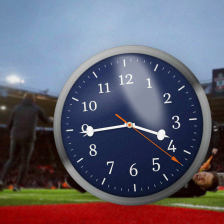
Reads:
{"hour": 3, "minute": 44, "second": 22}
